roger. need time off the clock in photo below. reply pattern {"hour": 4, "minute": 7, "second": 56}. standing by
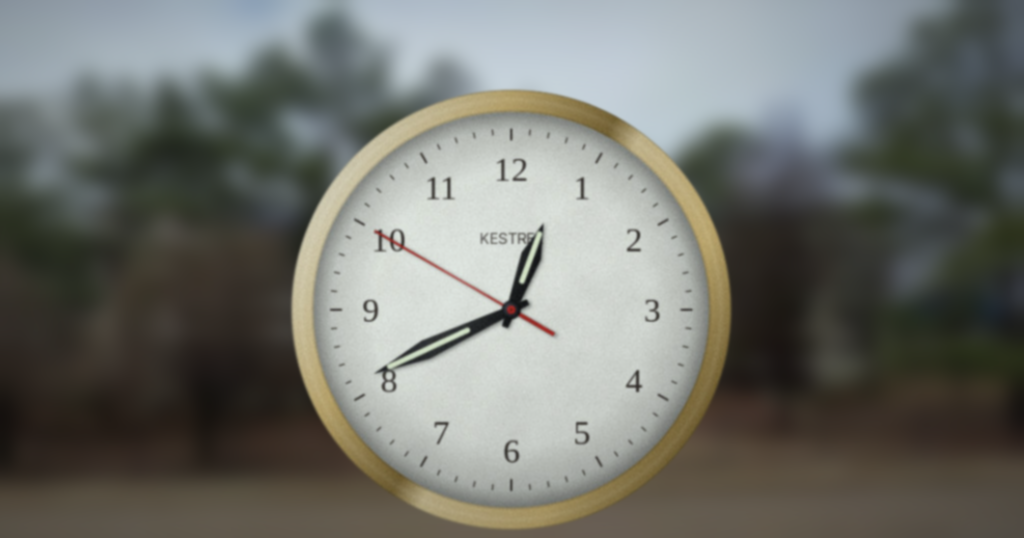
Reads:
{"hour": 12, "minute": 40, "second": 50}
